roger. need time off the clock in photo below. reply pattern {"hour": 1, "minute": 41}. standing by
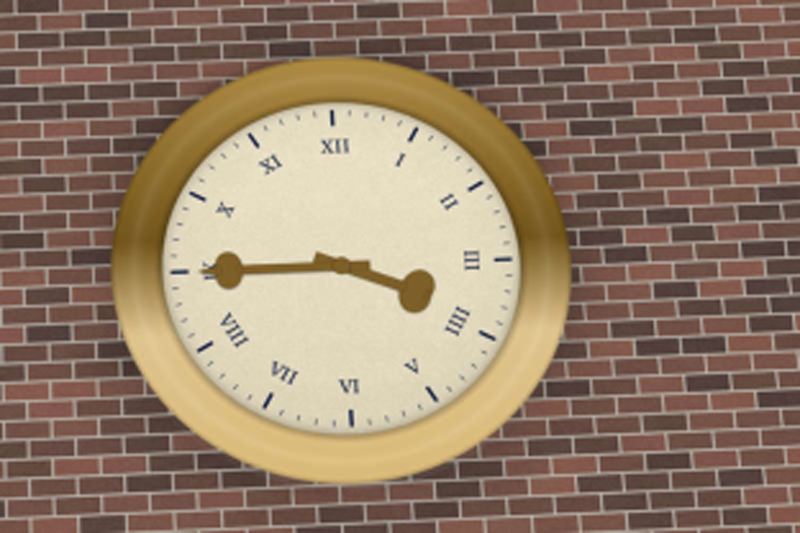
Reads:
{"hour": 3, "minute": 45}
